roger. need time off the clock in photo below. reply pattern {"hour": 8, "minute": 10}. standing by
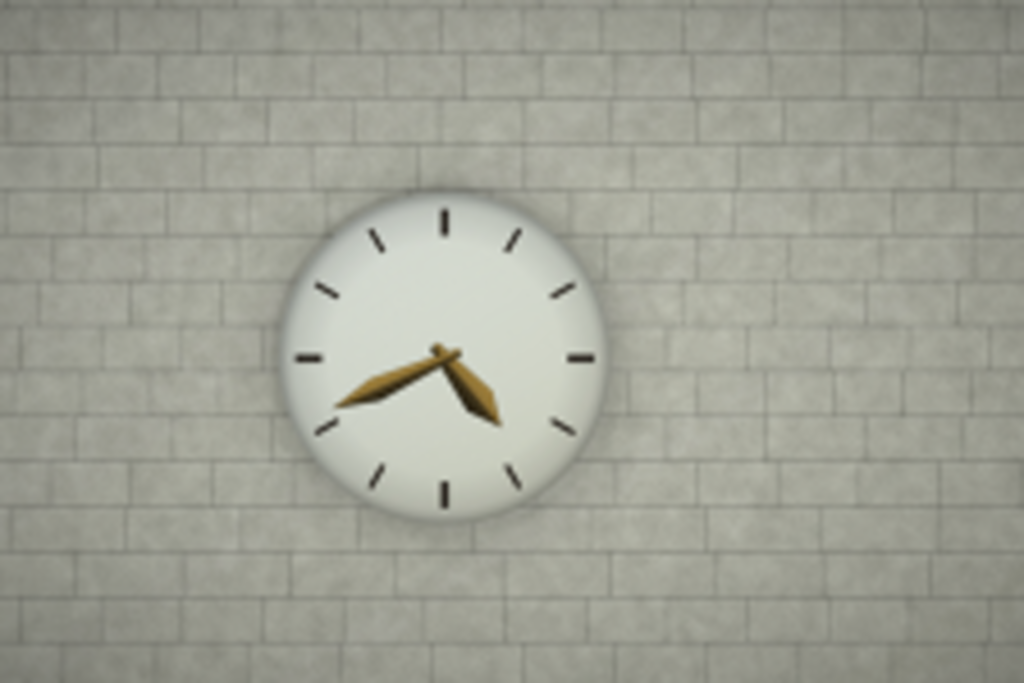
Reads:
{"hour": 4, "minute": 41}
